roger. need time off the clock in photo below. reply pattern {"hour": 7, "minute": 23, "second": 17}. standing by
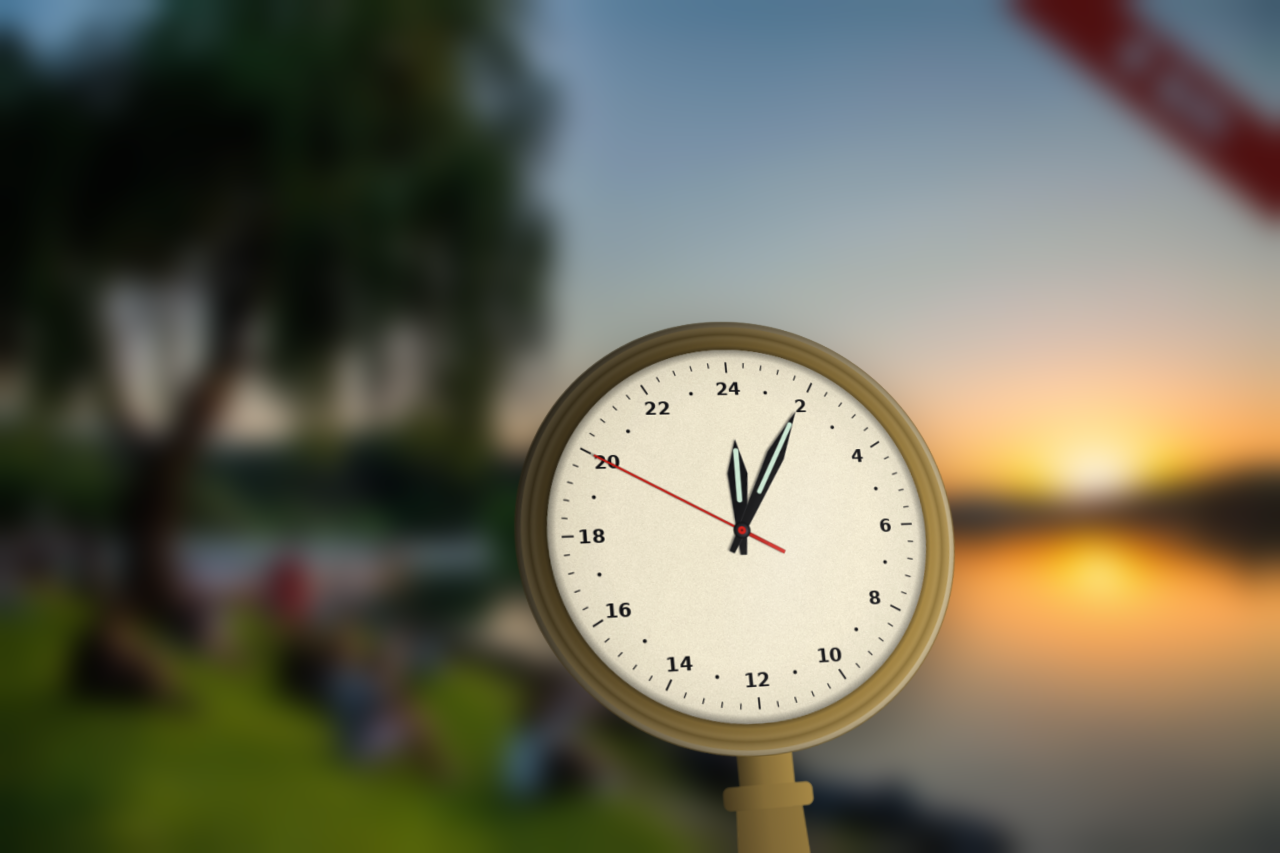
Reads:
{"hour": 0, "minute": 4, "second": 50}
